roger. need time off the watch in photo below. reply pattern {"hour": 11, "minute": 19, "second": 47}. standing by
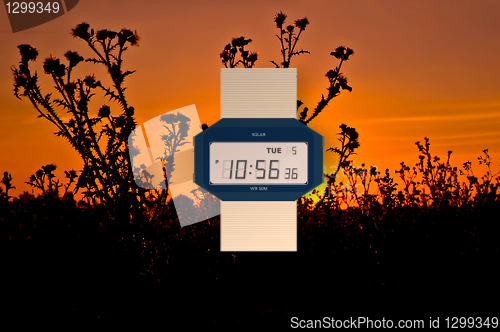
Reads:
{"hour": 10, "minute": 56, "second": 36}
